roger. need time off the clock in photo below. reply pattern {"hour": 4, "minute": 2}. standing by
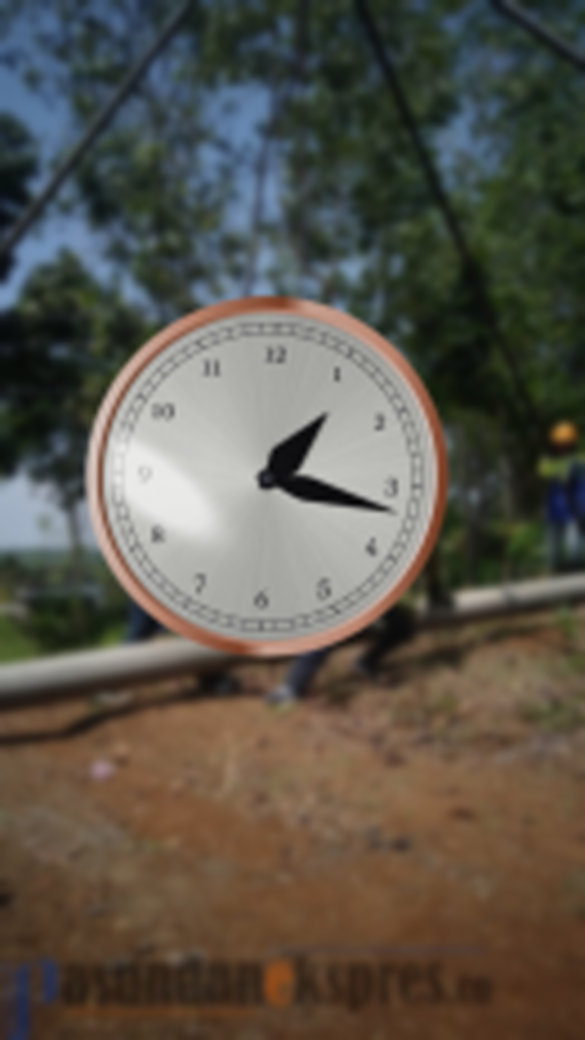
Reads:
{"hour": 1, "minute": 17}
